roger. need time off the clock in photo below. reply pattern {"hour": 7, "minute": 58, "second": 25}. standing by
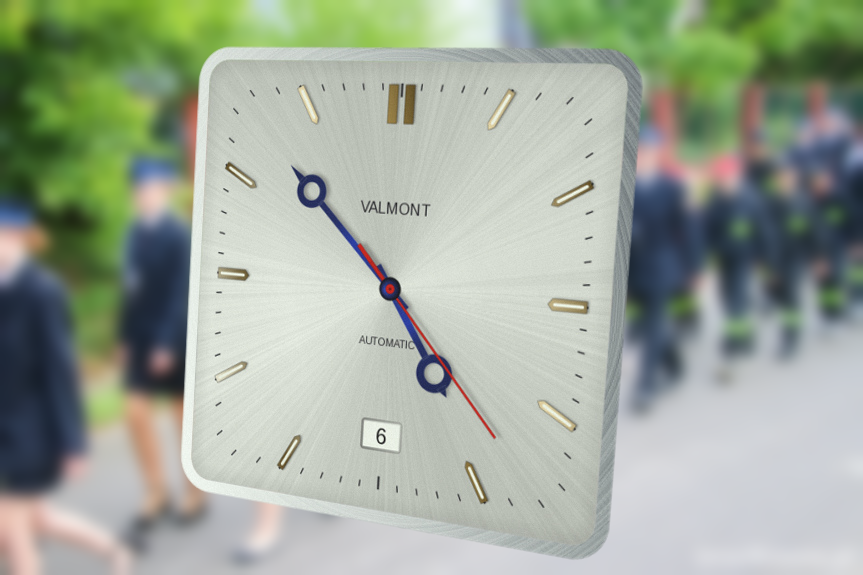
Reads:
{"hour": 4, "minute": 52, "second": 23}
